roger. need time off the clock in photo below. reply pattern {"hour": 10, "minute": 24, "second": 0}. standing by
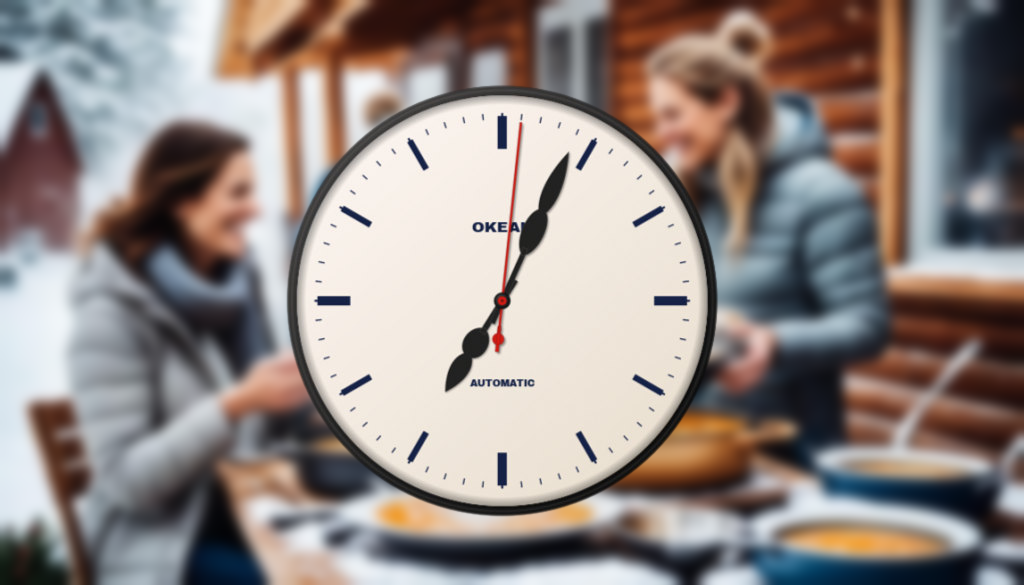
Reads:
{"hour": 7, "minute": 4, "second": 1}
